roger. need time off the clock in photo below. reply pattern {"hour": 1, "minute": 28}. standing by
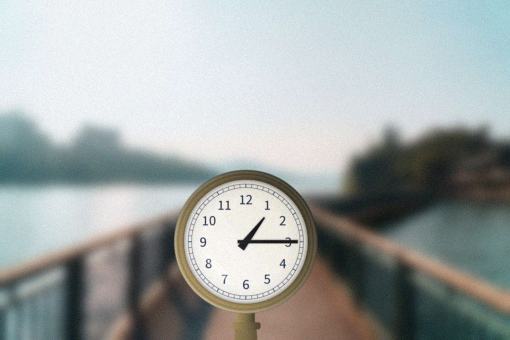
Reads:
{"hour": 1, "minute": 15}
